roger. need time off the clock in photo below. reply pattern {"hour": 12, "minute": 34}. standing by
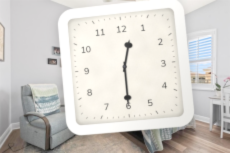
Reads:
{"hour": 12, "minute": 30}
